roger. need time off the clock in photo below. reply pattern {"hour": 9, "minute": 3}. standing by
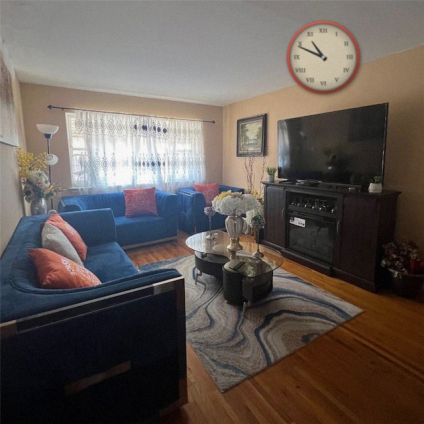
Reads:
{"hour": 10, "minute": 49}
